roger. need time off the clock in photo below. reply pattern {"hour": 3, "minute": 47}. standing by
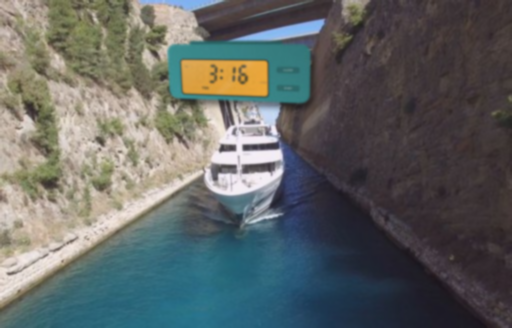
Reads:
{"hour": 3, "minute": 16}
